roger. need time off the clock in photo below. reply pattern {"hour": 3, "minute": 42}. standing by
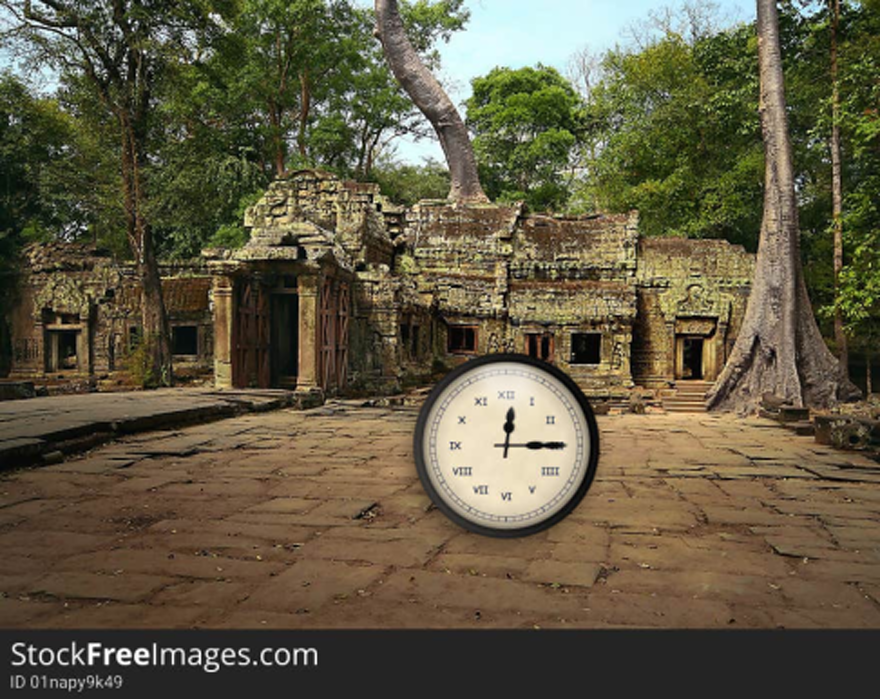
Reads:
{"hour": 12, "minute": 15}
